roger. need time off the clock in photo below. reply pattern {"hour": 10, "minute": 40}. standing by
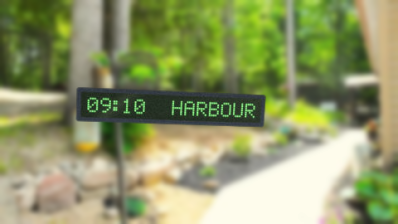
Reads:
{"hour": 9, "minute": 10}
